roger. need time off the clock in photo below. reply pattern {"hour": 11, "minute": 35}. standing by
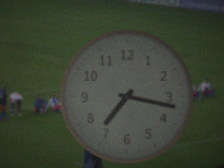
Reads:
{"hour": 7, "minute": 17}
